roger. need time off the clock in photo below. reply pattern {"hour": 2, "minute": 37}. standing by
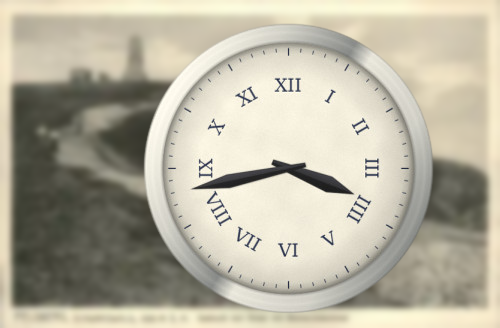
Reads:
{"hour": 3, "minute": 43}
